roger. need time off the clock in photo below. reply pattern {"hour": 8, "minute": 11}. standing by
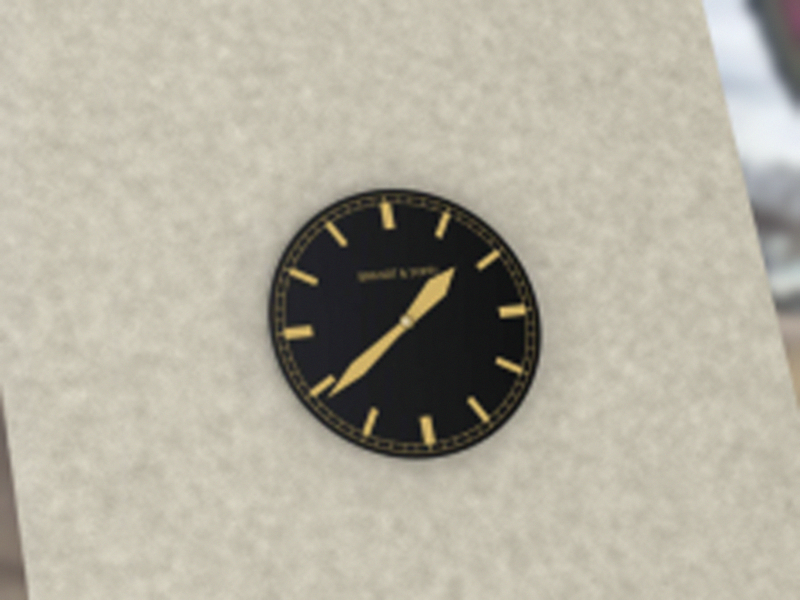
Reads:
{"hour": 1, "minute": 39}
